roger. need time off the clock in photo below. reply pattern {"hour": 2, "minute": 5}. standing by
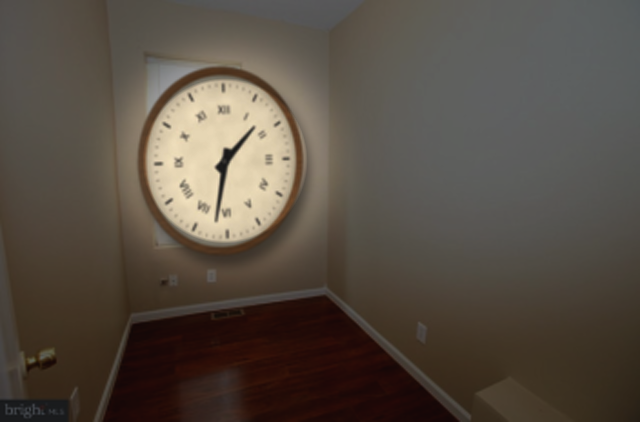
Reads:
{"hour": 1, "minute": 32}
